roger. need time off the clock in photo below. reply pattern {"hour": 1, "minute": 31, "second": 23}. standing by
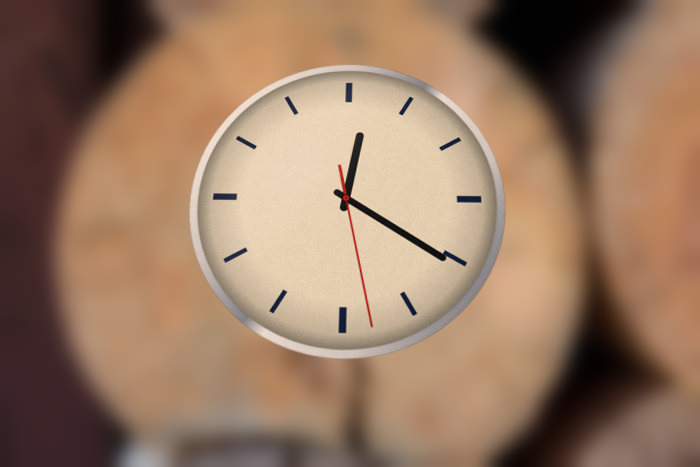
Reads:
{"hour": 12, "minute": 20, "second": 28}
